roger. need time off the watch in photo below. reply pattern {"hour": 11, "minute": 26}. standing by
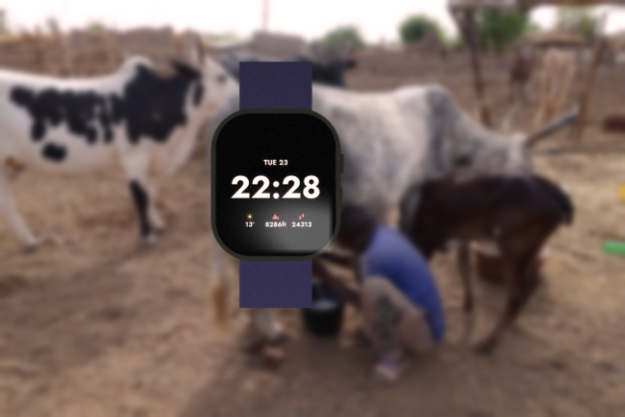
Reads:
{"hour": 22, "minute": 28}
